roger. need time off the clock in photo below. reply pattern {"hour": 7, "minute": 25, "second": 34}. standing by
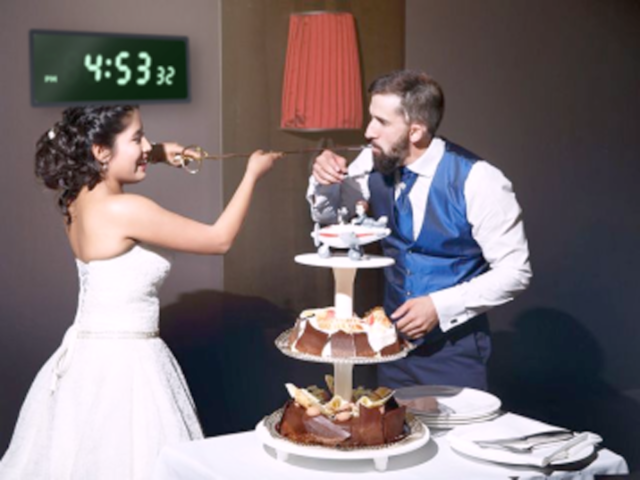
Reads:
{"hour": 4, "minute": 53, "second": 32}
